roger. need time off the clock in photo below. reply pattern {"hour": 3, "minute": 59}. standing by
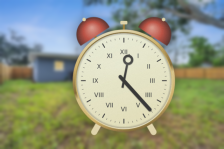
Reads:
{"hour": 12, "minute": 23}
